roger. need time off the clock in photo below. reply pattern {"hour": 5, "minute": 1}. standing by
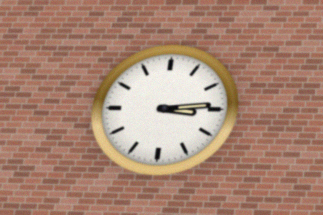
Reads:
{"hour": 3, "minute": 14}
